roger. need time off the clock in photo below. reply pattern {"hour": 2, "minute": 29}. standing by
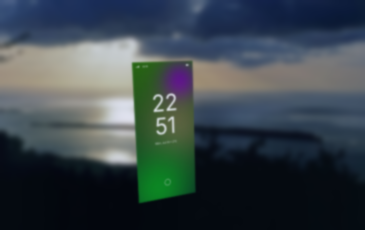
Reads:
{"hour": 22, "minute": 51}
